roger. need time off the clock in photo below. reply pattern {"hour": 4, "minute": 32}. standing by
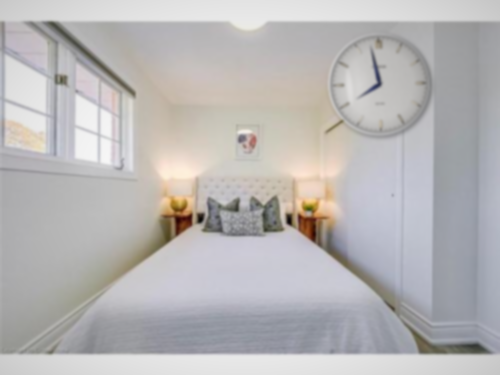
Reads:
{"hour": 7, "minute": 58}
